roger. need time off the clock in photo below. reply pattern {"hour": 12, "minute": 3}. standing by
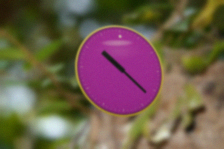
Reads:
{"hour": 10, "minute": 22}
